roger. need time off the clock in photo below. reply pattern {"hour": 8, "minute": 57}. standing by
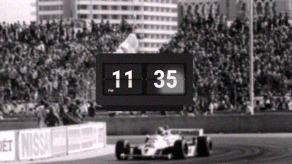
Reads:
{"hour": 11, "minute": 35}
